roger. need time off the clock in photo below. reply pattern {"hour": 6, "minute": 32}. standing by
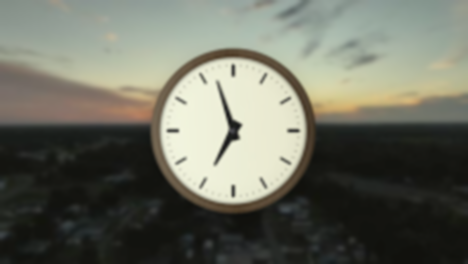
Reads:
{"hour": 6, "minute": 57}
